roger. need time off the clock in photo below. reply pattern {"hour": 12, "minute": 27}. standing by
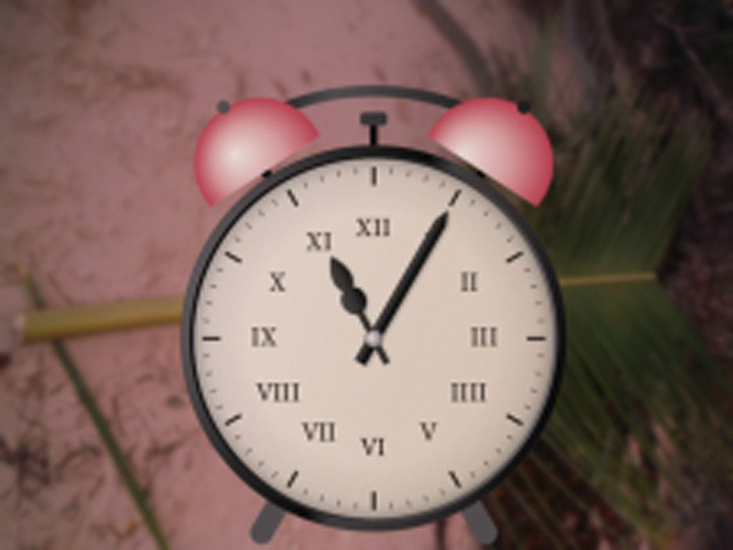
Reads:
{"hour": 11, "minute": 5}
